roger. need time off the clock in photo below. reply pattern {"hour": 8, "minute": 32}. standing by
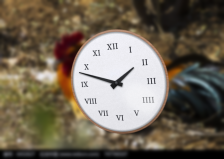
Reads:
{"hour": 1, "minute": 48}
